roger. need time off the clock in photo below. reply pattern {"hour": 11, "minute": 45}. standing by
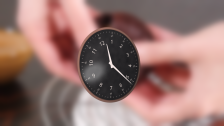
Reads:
{"hour": 12, "minute": 26}
